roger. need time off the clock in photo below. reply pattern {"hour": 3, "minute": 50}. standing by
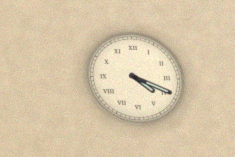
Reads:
{"hour": 4, "minute": 19}
